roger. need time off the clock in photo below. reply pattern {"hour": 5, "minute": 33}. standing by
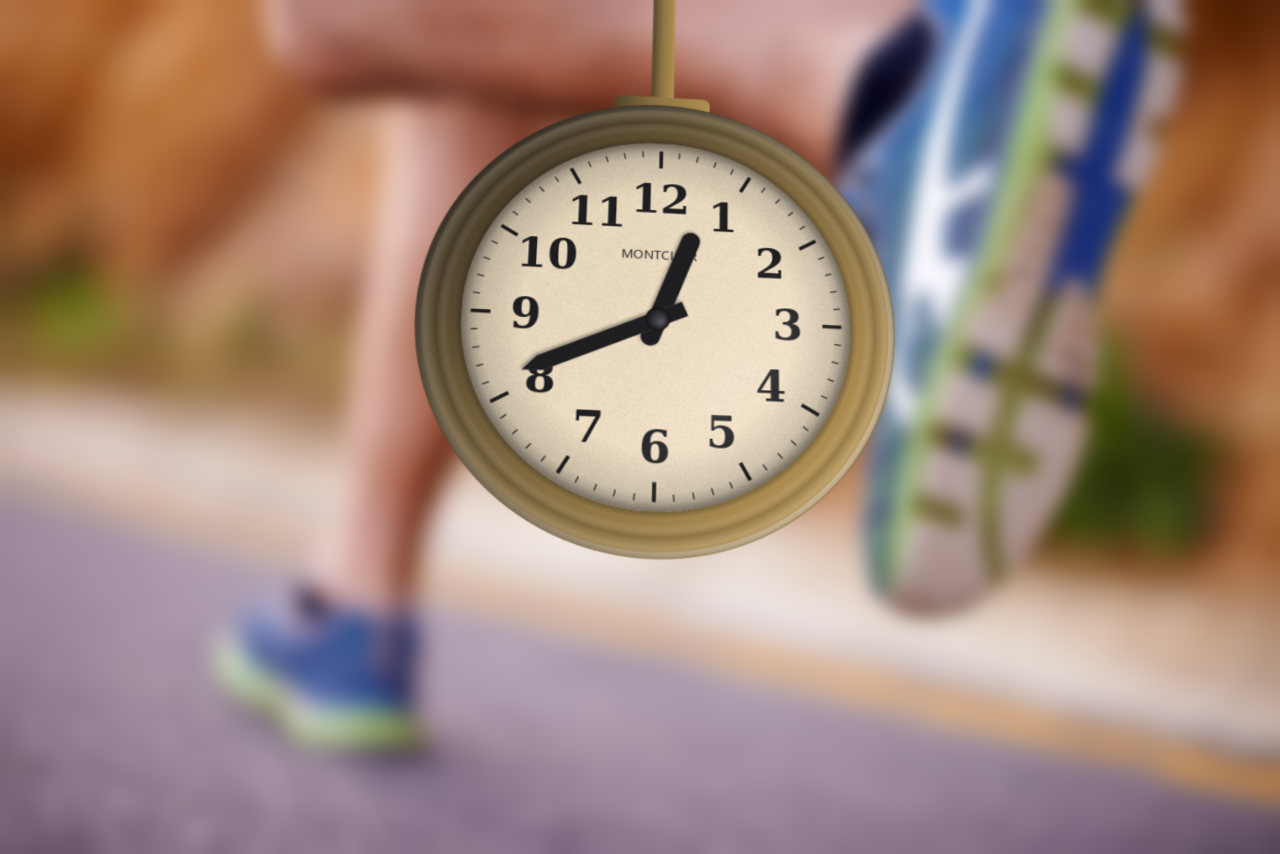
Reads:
{"hour": 12, "minute": 41}
